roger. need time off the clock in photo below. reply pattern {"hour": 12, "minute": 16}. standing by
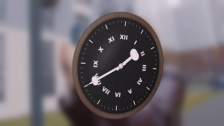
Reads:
{"hour": 1, "minute": 40}
